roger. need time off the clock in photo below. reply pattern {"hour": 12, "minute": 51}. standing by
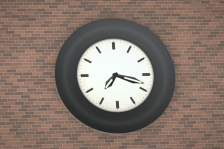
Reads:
{"hour": 7, "minute": 18}
